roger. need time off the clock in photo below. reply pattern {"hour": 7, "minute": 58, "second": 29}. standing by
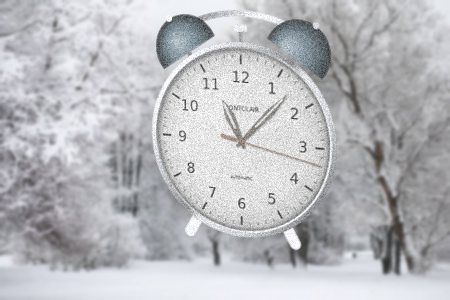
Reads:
{"hour": 11, "minute": 7, "second": 17}
